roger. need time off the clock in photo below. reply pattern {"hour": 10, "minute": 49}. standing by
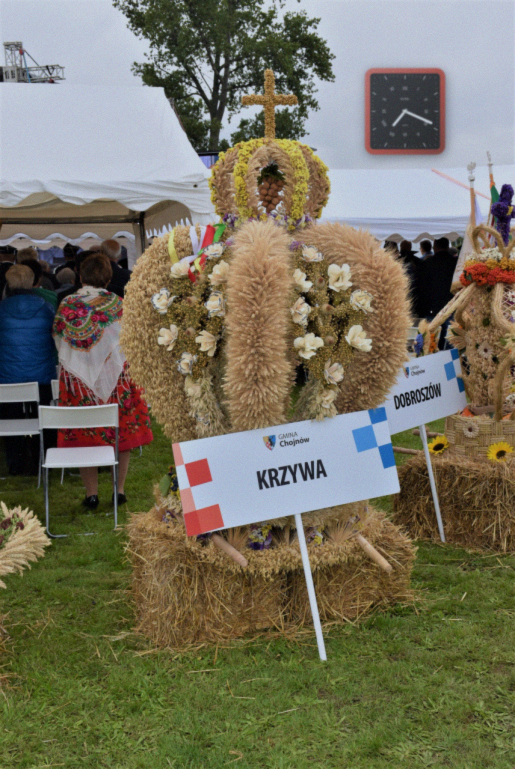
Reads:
{"hour": 7, "minute": 19}
